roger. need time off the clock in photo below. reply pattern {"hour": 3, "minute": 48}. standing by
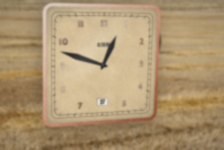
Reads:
{"hour": 12, "minute": 48}
